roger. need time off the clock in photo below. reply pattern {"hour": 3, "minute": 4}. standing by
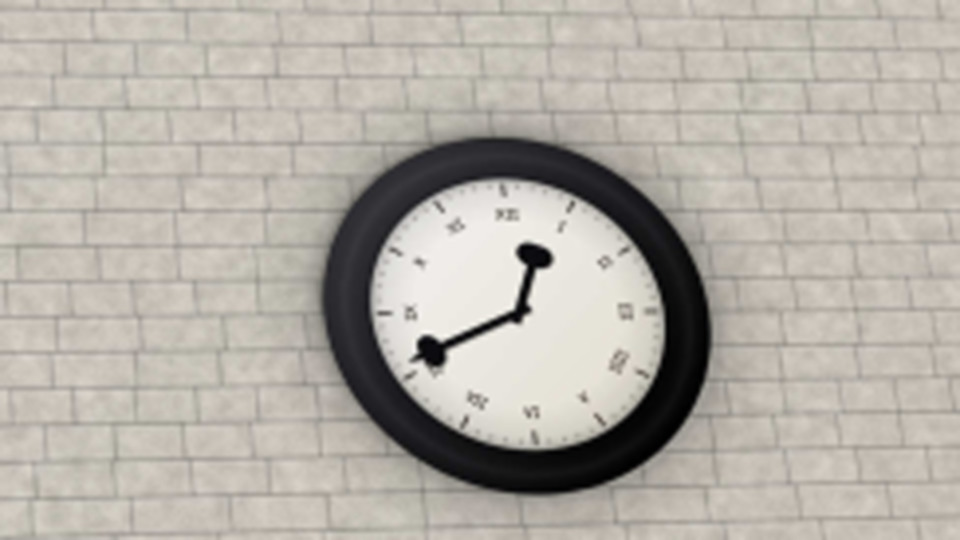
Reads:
{"hour": 12, "minute": 41}
